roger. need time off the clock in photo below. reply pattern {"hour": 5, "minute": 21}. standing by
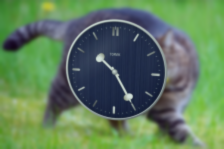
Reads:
{"hour": 10, "minute": 25}
